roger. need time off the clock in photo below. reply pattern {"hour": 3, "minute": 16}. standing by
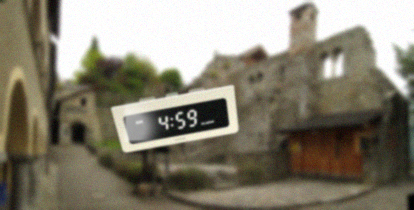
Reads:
{"hour": 4, "minute": 59}
